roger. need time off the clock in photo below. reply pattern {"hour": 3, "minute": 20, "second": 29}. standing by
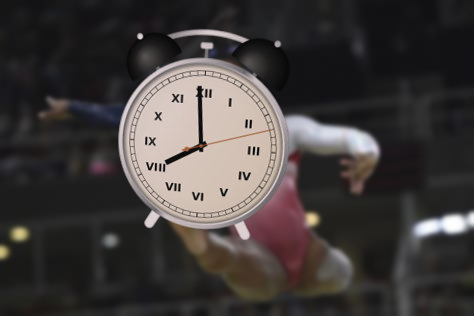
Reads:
{"hour": 7, "minute": 59, "second": 12}
